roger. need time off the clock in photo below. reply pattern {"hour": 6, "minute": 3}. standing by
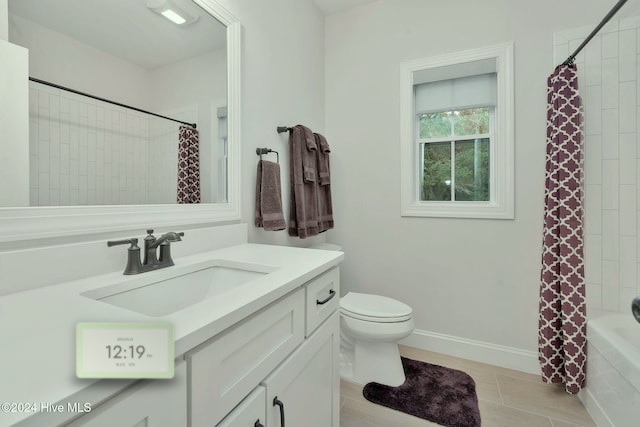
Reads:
{"hour": 12, "minute": 19}
